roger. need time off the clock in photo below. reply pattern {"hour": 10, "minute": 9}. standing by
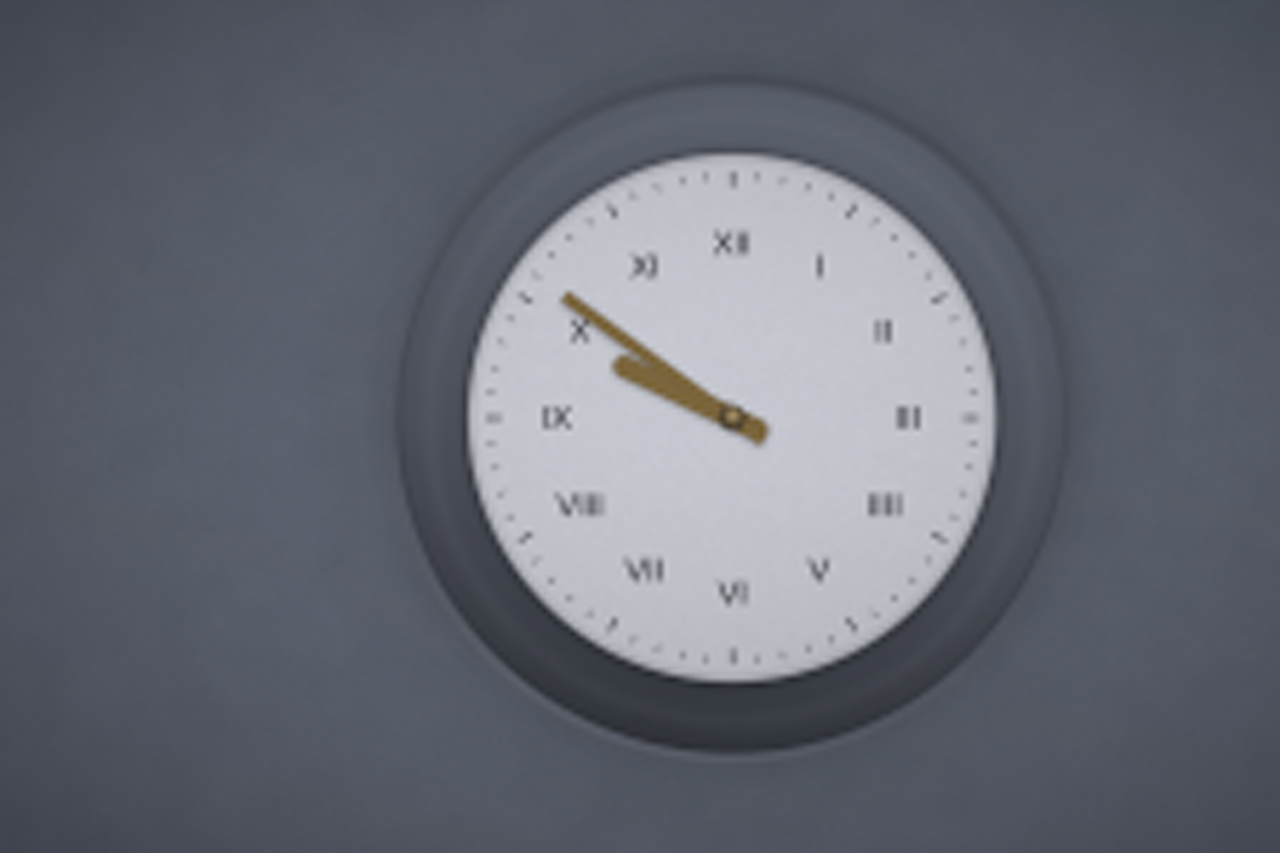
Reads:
{"hour": 9, "minute": 51}
